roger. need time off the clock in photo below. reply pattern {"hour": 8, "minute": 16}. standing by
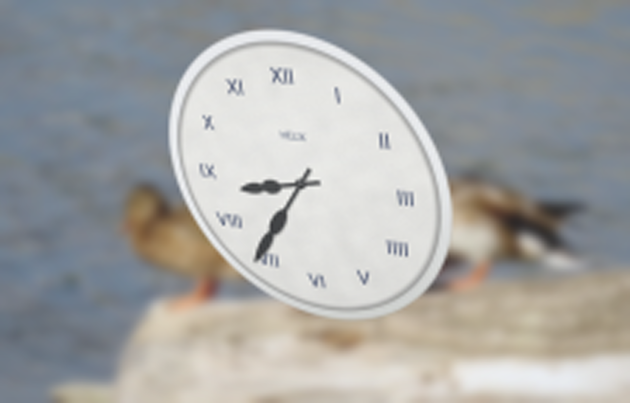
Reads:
{"hour": 8, "minute": 36}
